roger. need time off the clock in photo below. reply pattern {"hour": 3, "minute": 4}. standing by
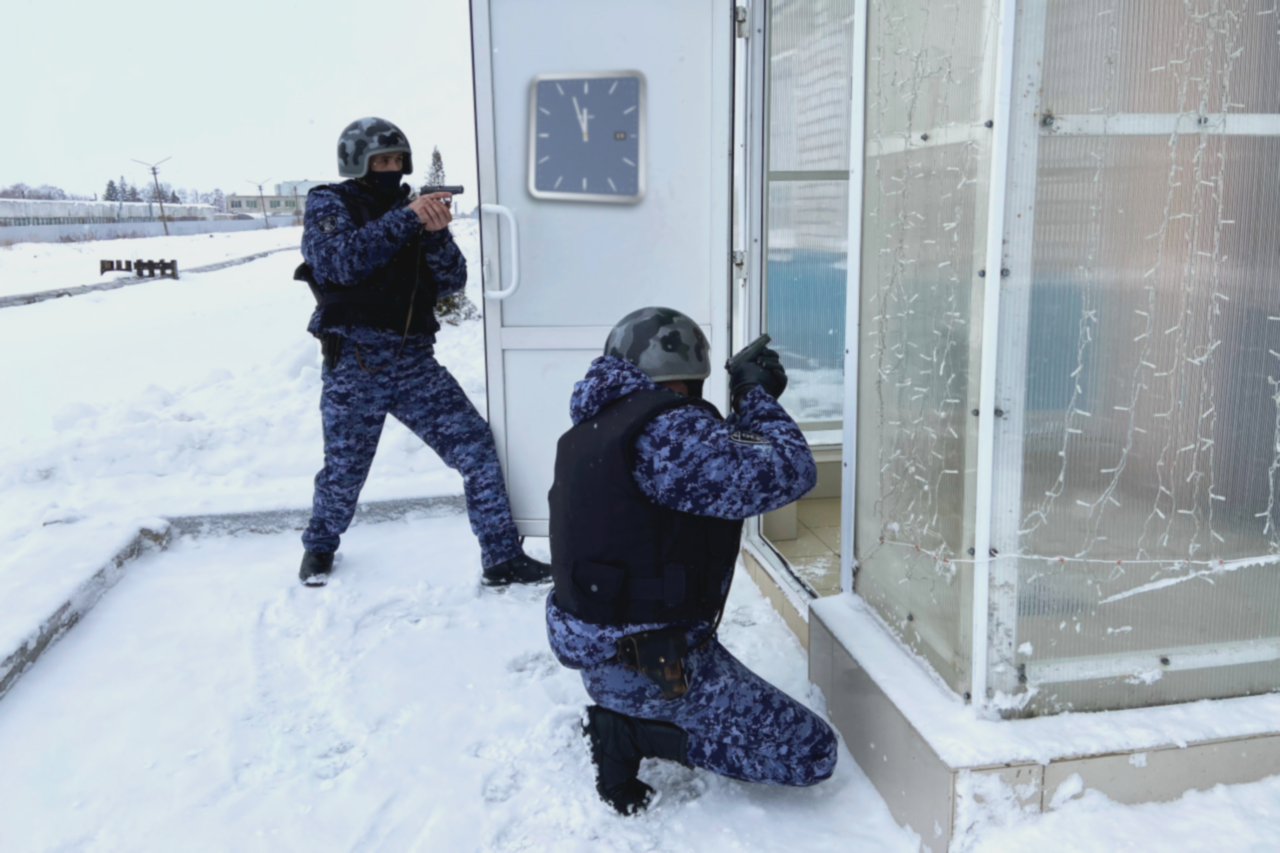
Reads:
{"hour": 11, "minute": 57}
